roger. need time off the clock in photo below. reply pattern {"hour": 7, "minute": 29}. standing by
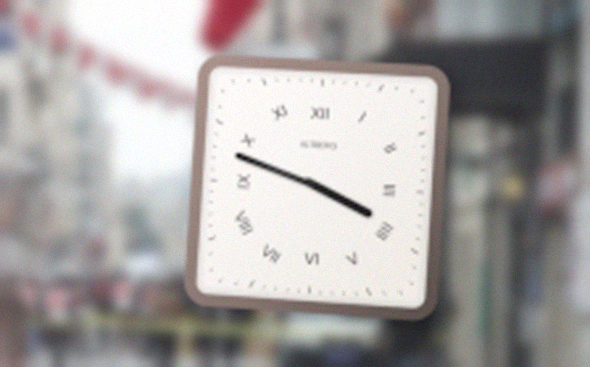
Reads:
{"hour": 3, "minute": 48}
